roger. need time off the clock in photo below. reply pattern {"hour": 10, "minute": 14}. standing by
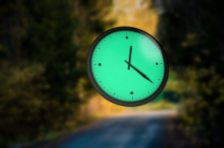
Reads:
{"hour": 12, "minute": 22}
